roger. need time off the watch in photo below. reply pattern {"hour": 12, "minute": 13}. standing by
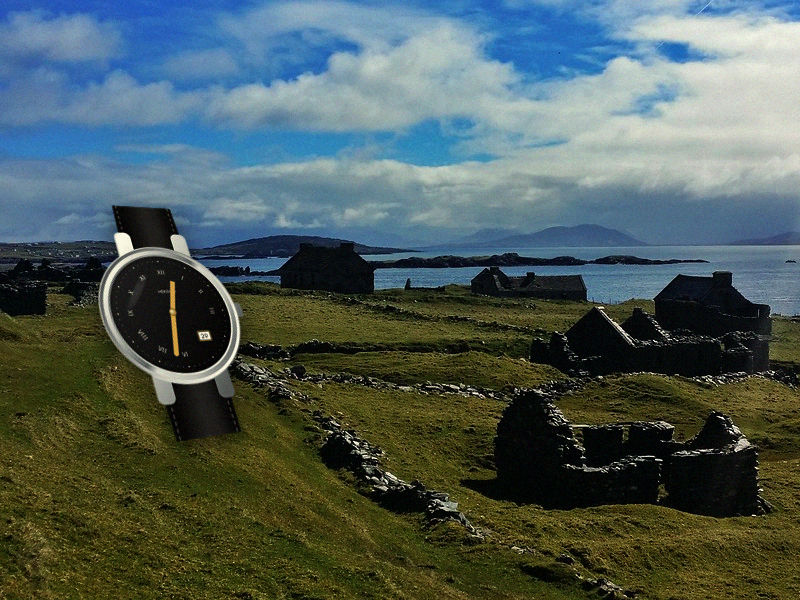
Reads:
{"hour": 12, "minute": 32}
